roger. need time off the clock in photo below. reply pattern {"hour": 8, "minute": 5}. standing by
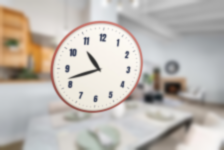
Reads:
{"hour": 10, "minute": 42}
